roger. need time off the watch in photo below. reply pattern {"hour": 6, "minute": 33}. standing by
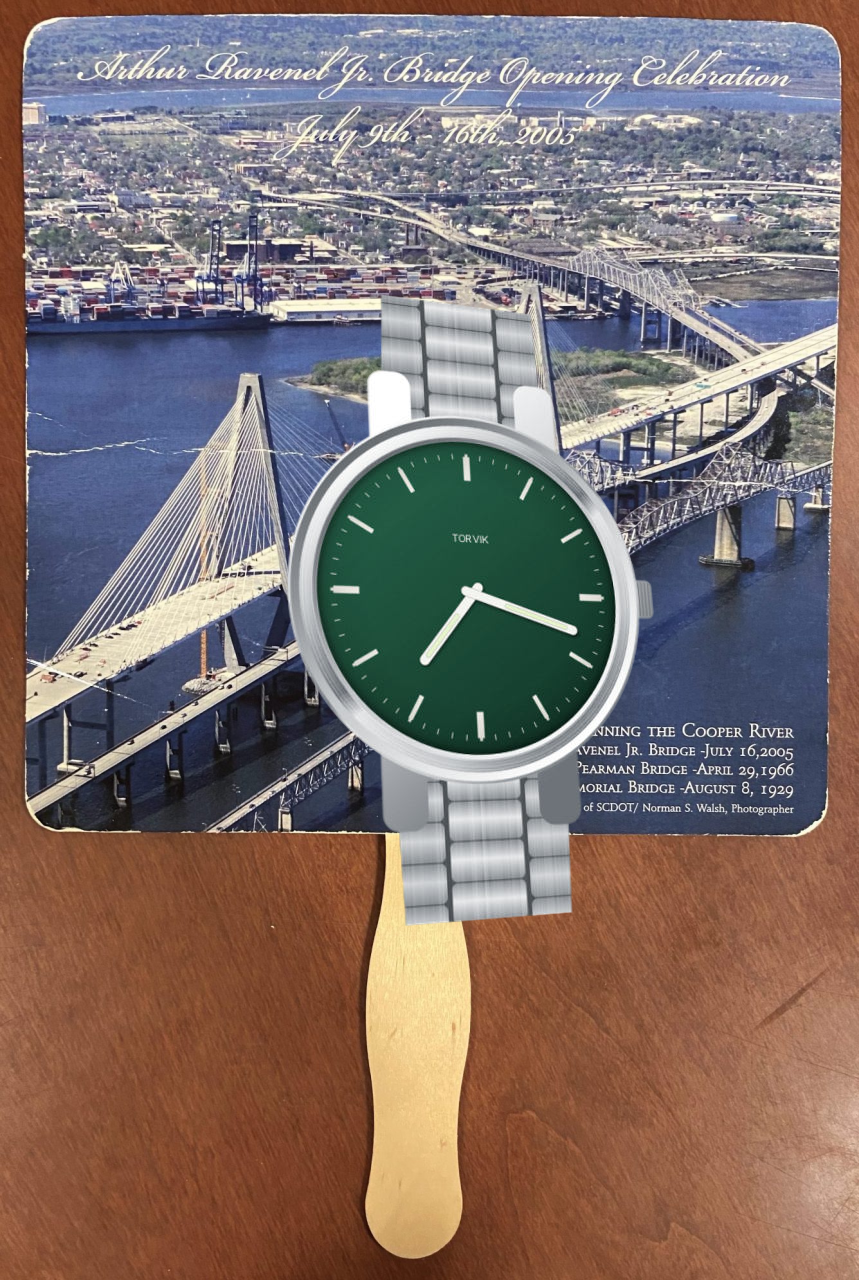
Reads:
{"hour": 7, "minute": 18}
